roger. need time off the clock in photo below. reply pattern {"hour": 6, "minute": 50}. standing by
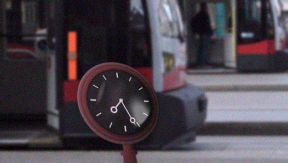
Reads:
{"hour": 7, "minute": 26}
